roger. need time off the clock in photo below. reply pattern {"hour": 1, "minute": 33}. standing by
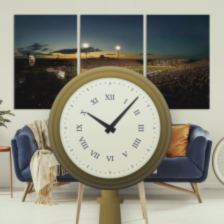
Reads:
{"hour": 10, "minute": 7}
